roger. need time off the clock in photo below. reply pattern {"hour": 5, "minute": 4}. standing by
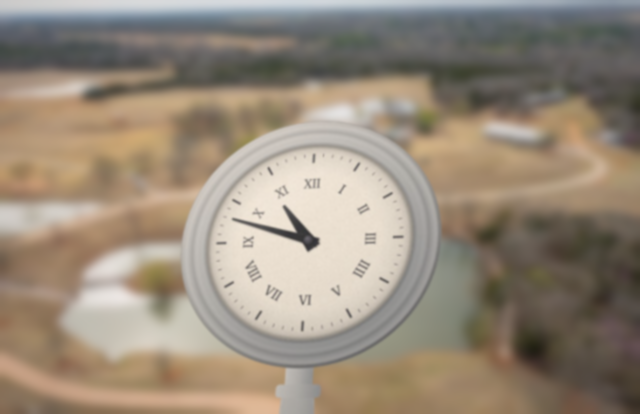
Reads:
{"hour": 10, "minute": 48}
